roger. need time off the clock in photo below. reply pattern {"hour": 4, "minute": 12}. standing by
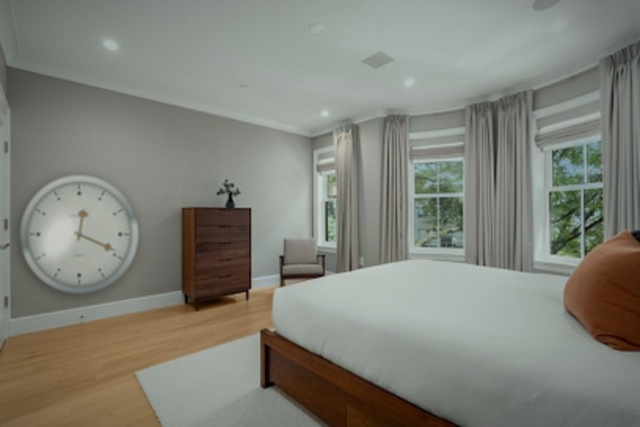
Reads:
{"hour": 12, "minute": 19}
